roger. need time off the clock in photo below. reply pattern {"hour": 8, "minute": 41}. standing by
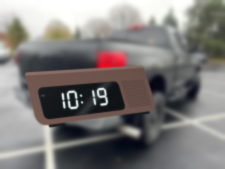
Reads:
{"hour": 10, "minute": 19}
